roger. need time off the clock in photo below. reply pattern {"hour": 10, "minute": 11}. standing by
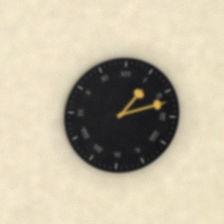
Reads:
{"hour": 1, "minute": 12}
